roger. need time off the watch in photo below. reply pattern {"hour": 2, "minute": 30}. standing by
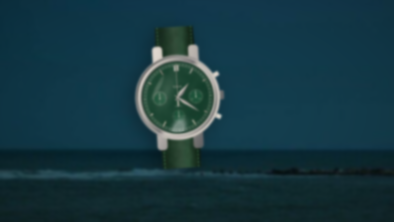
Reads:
{"hour": 1, "minute": 21}
